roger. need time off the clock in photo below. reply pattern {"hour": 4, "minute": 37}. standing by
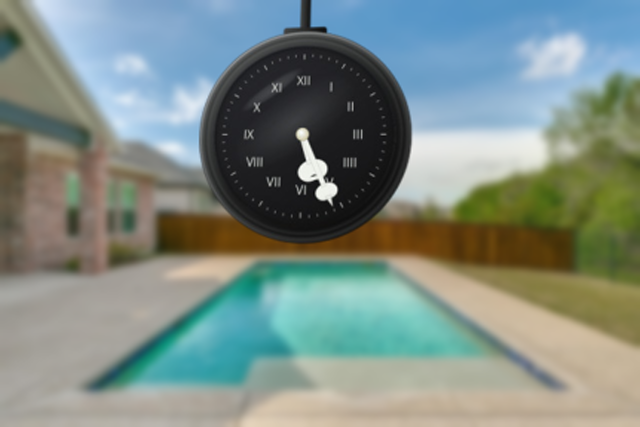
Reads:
{"hour": 5, "minute": 26}
